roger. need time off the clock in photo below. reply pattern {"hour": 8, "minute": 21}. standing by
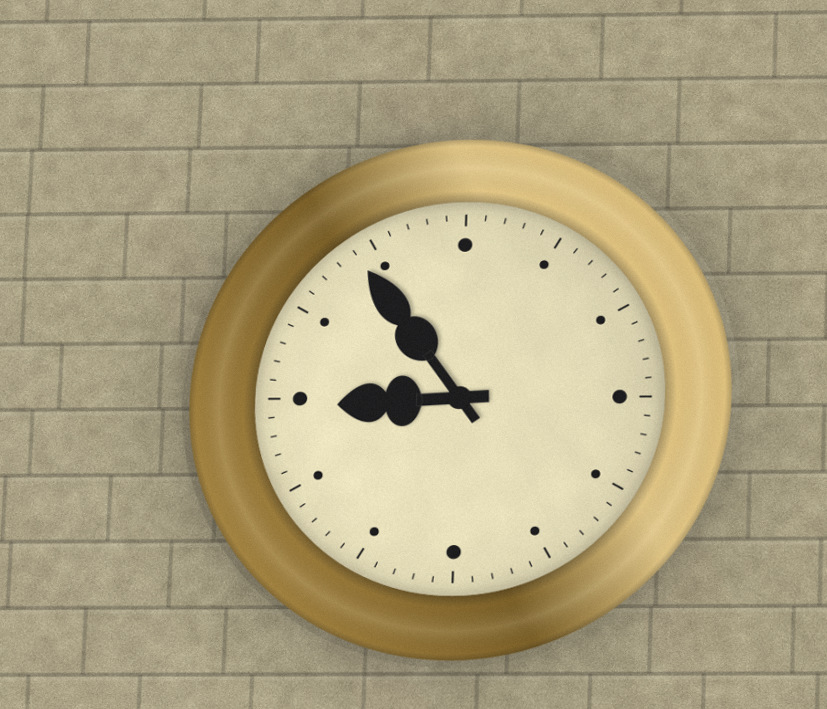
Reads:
{"hour": 8, "minute": 54}
